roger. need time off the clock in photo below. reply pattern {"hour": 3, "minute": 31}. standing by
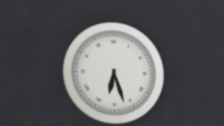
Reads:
{"hour": 6, "minute": 27}
